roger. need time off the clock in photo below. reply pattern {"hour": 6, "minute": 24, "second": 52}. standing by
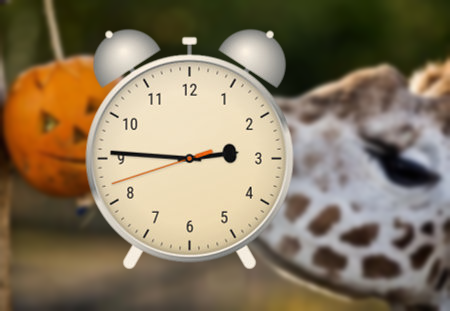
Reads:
{"hour": 2, "minute": 45, "second": 42}
